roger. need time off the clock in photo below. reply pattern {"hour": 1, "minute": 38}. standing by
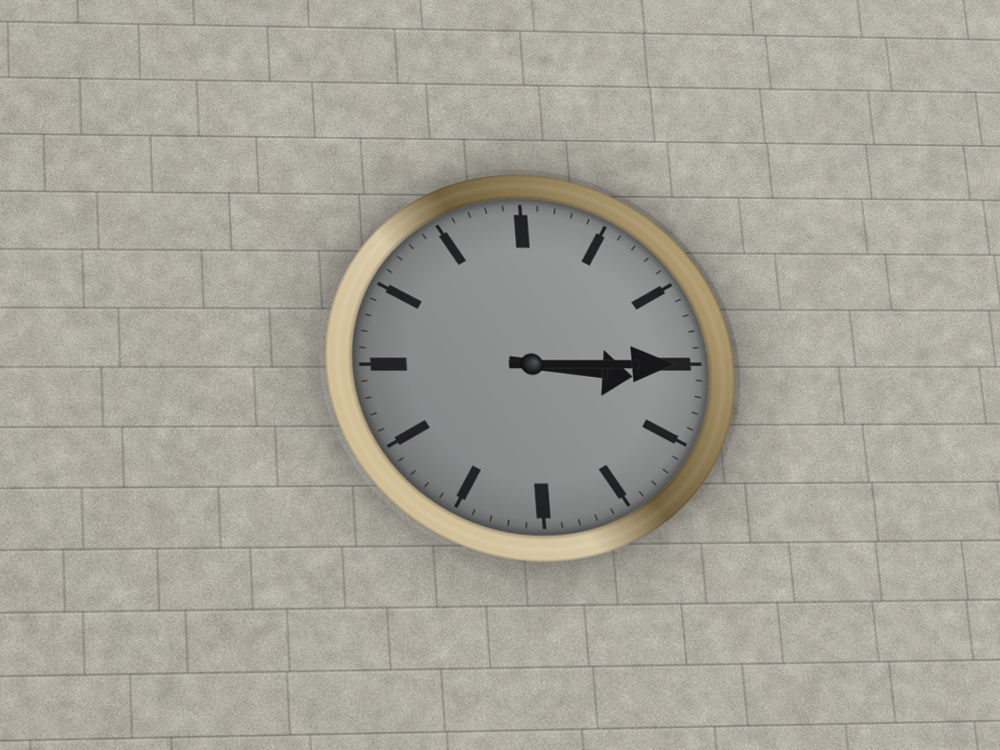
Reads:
{"hour": 3, "minute": 15}
